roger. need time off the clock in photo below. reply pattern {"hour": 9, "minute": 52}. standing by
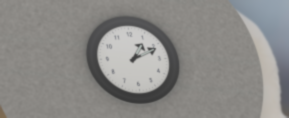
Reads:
{"hour": 1, "minute": 11}
